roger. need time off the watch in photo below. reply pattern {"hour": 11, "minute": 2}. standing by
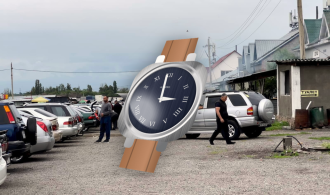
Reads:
{"hour": 2, "minute": 59}
